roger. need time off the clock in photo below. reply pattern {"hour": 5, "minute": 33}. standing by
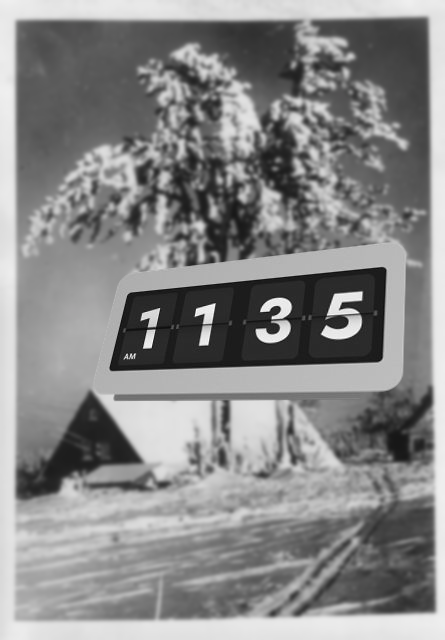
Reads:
{"hour": 11, "minute": 35}
